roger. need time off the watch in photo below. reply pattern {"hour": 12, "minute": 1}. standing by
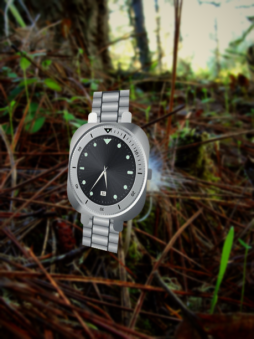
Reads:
{"hour": 5, "minute": 36}
